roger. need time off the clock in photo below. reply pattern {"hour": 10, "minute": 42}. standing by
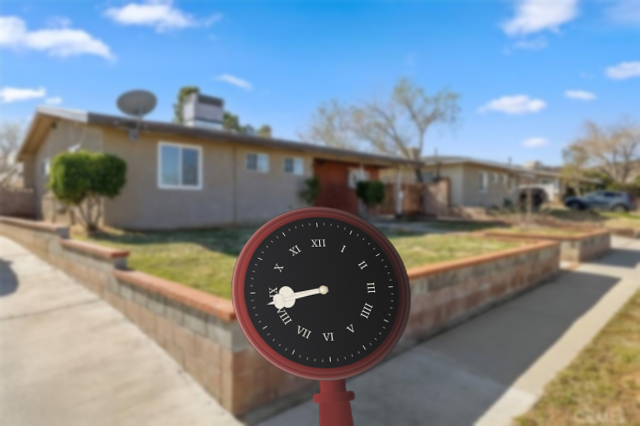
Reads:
{"hour": 8, "minute": 43}
